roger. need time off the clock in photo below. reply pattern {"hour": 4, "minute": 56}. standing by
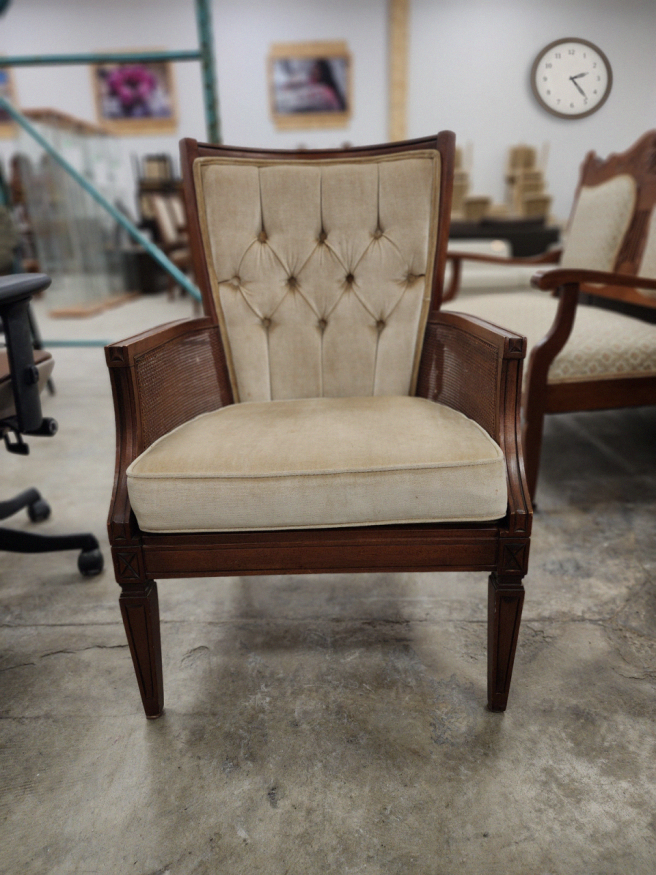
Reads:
{"hour": 2, "minute": 24}
